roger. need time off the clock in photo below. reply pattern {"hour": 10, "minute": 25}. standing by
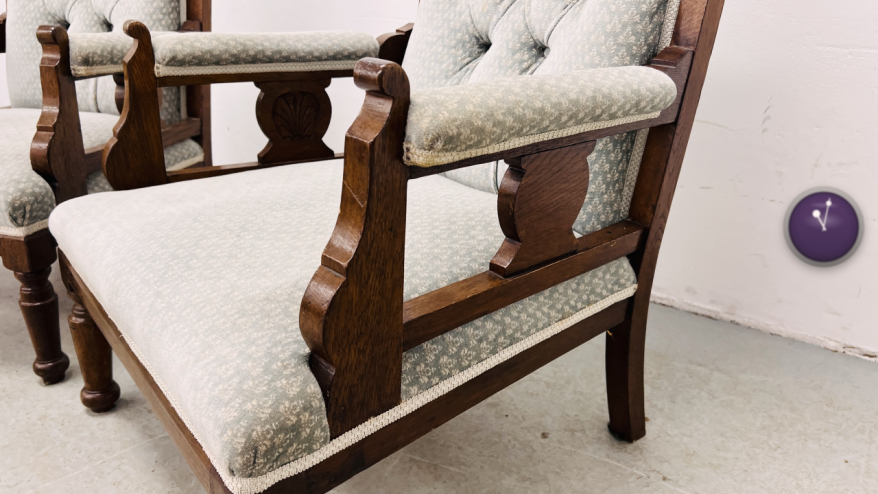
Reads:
{"hour": 11, "minute": 2}
